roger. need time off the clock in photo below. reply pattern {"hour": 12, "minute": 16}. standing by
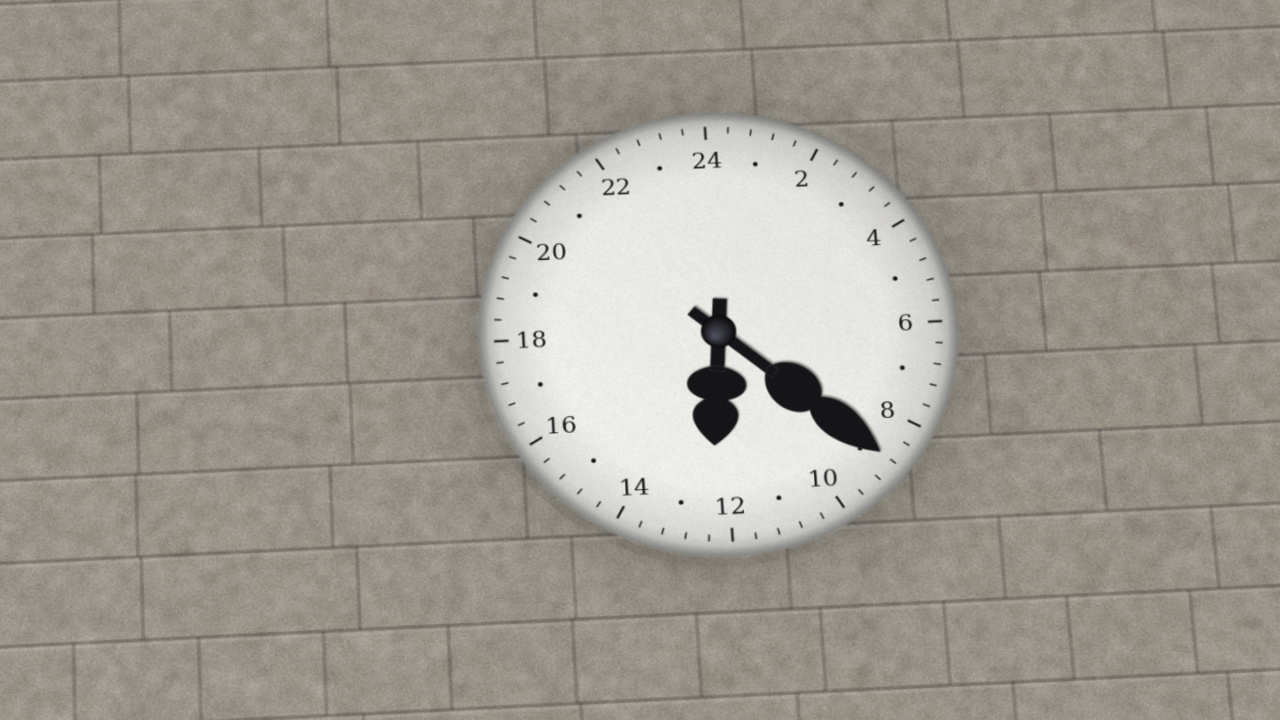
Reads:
{"hour": 12, "minute": 22}
